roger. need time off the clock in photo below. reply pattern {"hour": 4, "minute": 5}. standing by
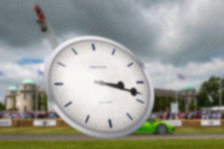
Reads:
{"hour": 3, "minute": 18}
